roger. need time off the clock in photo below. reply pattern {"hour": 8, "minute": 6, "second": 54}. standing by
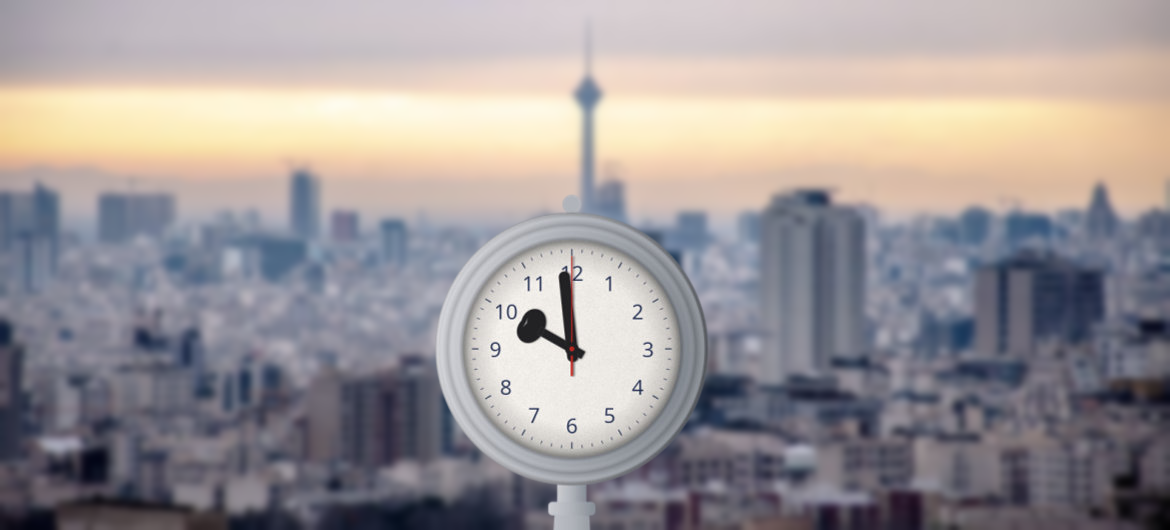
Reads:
{"hour": 9, "minute": 59, "second": 0}
